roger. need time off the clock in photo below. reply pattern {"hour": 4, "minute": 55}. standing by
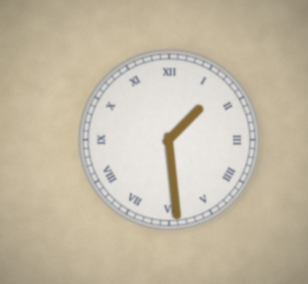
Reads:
{"hour": 1, "minute": 29}
